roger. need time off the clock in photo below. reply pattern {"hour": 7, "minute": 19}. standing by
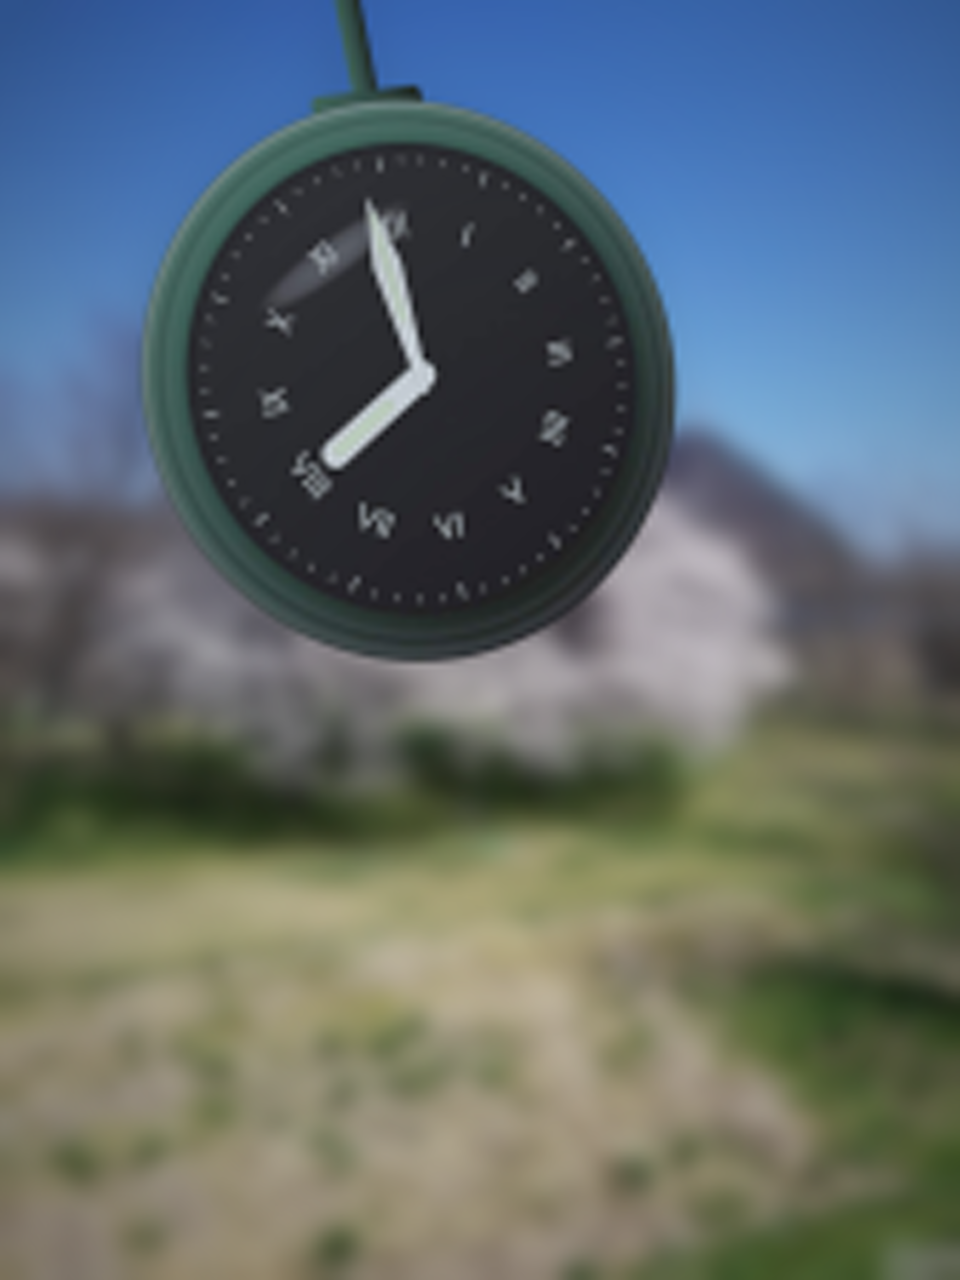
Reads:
{"hour": 7, "minute": 59}
